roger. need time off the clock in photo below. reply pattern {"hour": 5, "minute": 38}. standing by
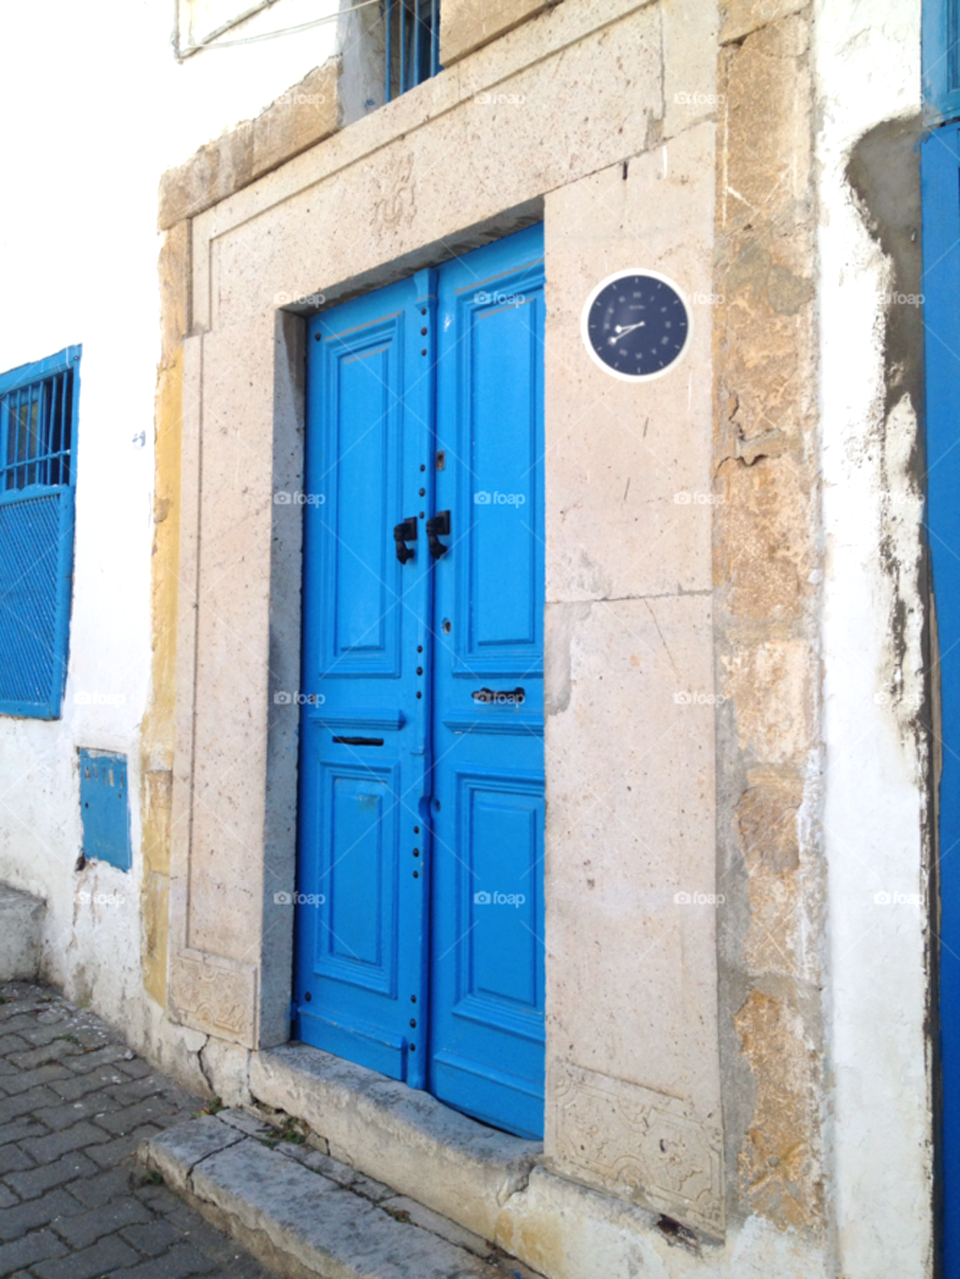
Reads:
{"hour": 8, "minute": 40}
